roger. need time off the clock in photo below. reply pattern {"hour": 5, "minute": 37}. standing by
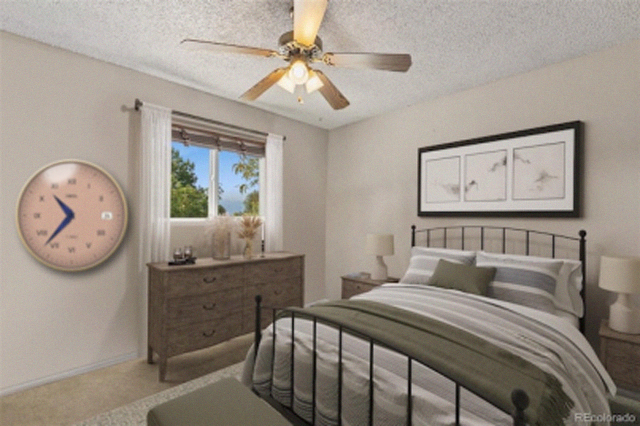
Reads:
{"hour": 10, "minute": 37}
